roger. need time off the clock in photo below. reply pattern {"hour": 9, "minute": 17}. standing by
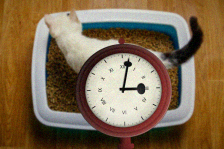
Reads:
{"hour": 3, "minute": 2}
